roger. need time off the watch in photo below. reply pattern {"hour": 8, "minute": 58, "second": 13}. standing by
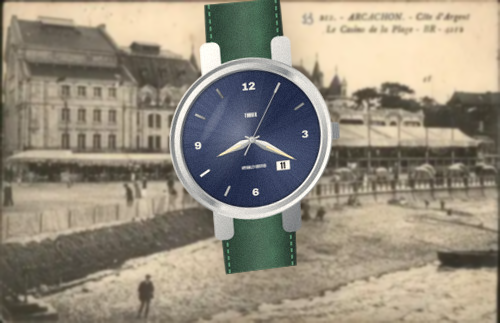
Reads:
{"hour": 8, "minute": 20, "second": 5}
